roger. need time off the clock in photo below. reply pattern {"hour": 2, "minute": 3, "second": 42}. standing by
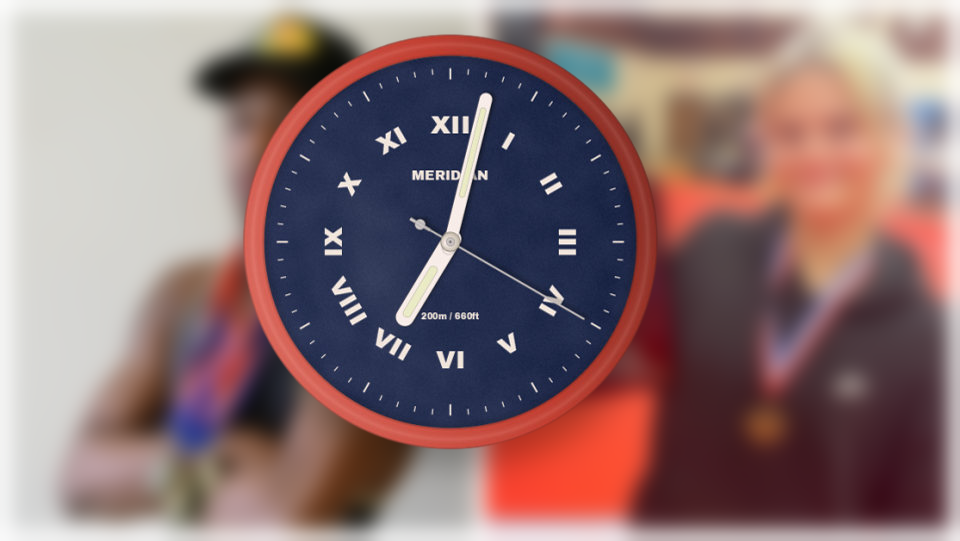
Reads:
{"hour": 7, "minute": 2, "second": 20}
